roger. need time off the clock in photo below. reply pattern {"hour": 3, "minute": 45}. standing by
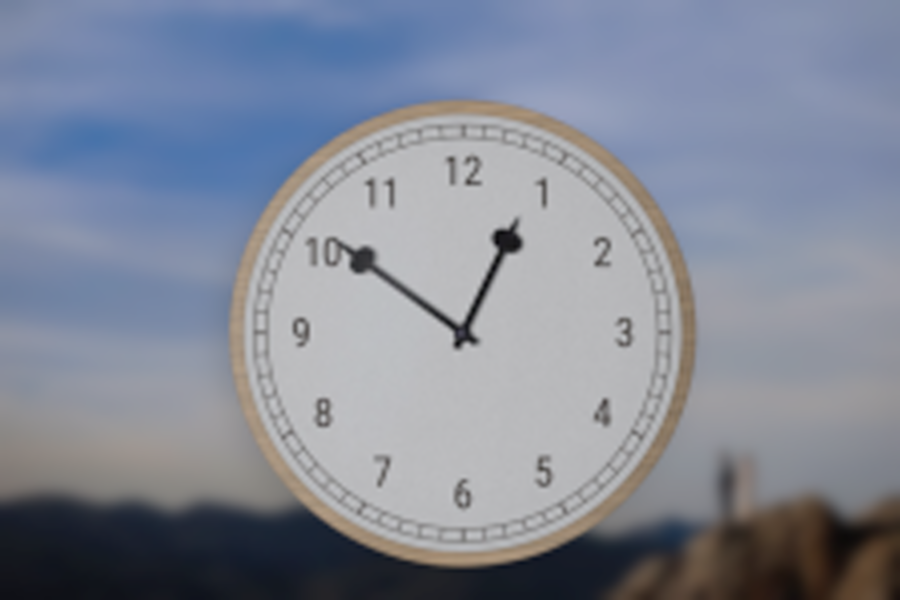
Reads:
{"hour": 12, "minute": 51}
